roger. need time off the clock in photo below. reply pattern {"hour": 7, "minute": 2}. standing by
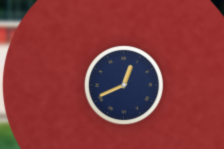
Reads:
{"hour": 12, "minute": 41}
